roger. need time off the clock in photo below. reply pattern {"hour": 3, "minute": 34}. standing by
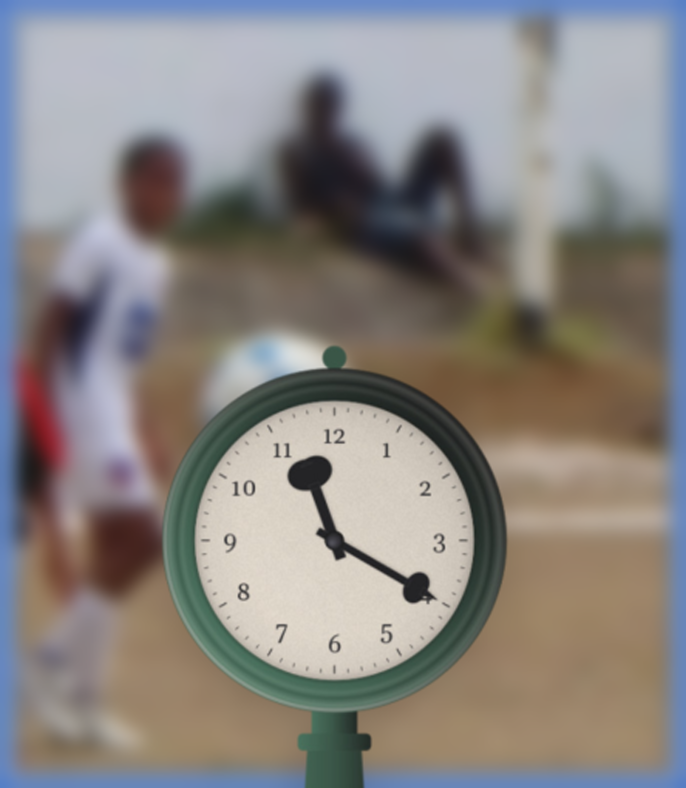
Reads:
{"hour": 11, "minute": 20}
